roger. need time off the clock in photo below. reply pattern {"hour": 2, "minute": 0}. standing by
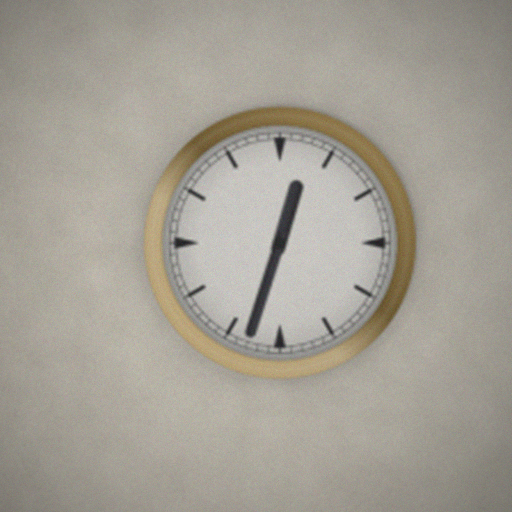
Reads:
{"hour": 12, "minute": 33}
